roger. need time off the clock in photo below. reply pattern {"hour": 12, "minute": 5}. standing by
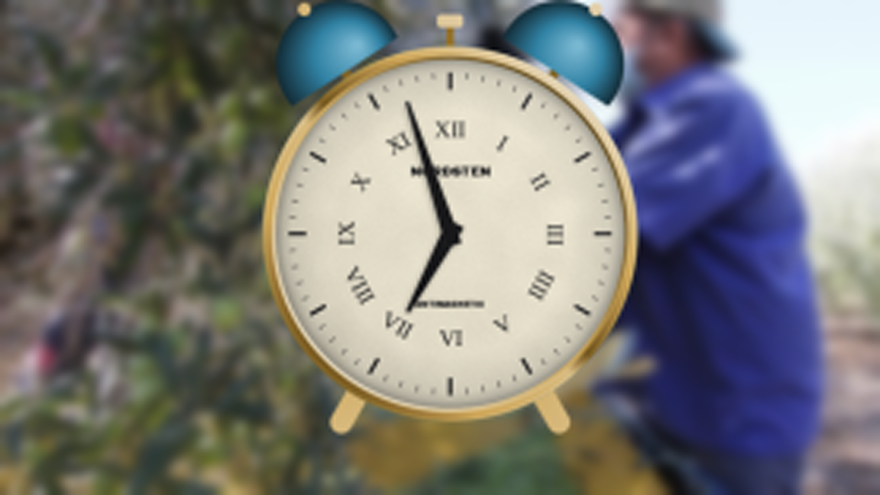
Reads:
{"hour": 6, "minute": 57}
